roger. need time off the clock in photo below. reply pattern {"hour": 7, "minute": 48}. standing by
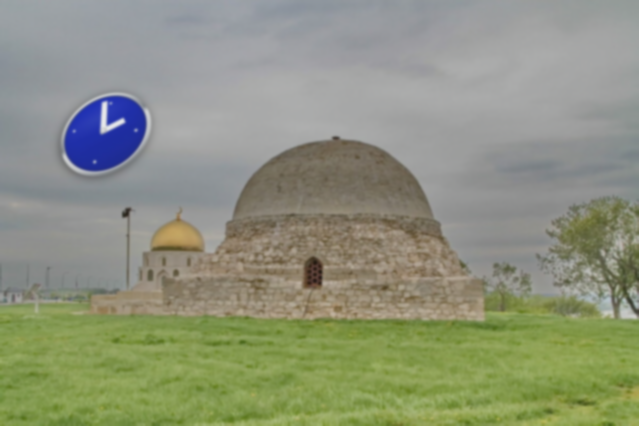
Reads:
{"hour": 1, "minute": 58}
